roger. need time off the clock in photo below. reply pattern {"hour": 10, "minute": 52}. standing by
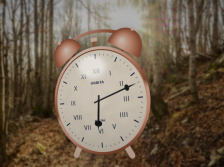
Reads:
{"hour": 6, "minute": 12}
